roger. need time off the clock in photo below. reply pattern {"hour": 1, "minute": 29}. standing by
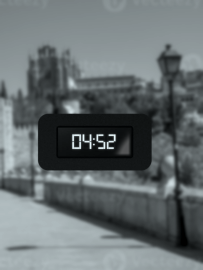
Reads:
{"hour": 4, "minute": 52}
